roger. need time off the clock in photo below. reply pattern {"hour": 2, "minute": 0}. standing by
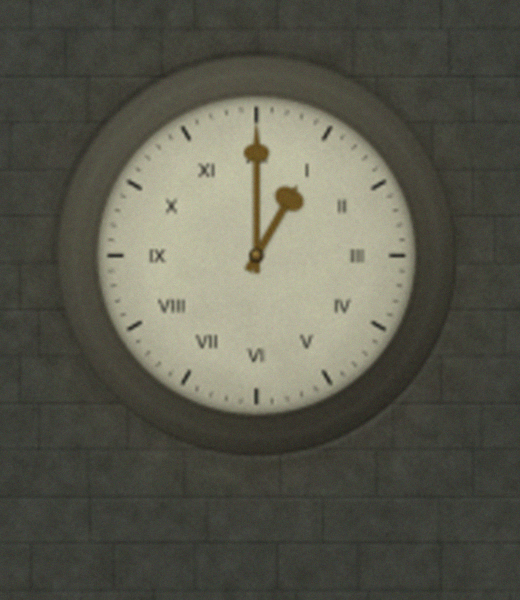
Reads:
{"hour": 1, "minute": 0}
